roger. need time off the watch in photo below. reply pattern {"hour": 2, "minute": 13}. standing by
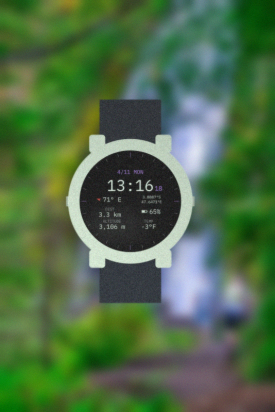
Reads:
{"hour": 13, "minute": 16}
